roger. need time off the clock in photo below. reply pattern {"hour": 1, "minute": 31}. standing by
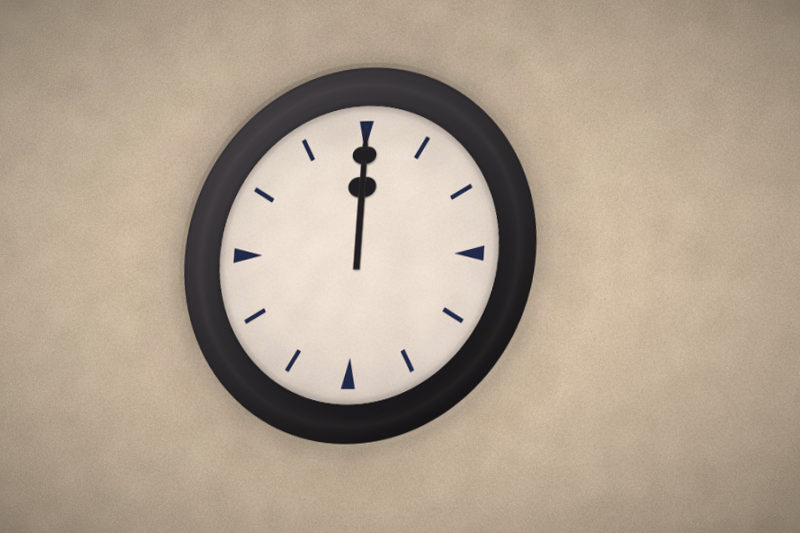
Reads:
{"hour": 12, "minute": 0}
